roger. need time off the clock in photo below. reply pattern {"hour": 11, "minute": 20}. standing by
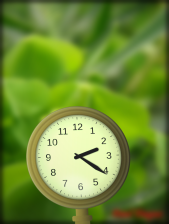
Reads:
{"hour": 2, "minute": 21}
